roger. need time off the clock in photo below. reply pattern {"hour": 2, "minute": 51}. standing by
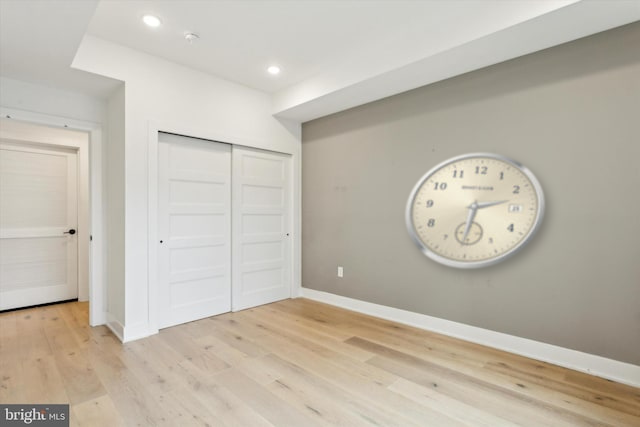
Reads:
{"hour": 2, "minute": 31}
